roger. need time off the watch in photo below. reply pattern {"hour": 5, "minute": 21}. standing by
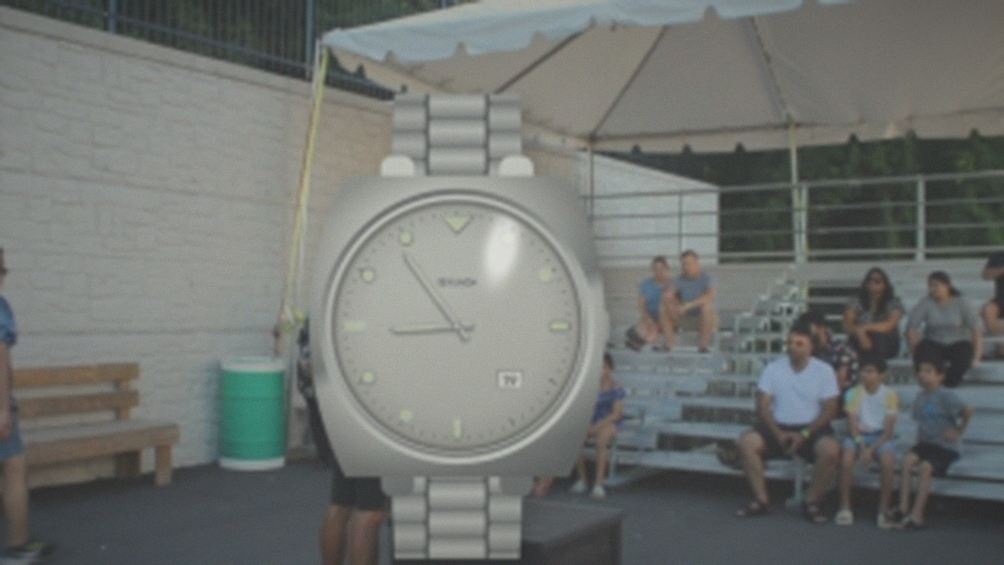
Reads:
{"hour": 8, "minute": 54}
